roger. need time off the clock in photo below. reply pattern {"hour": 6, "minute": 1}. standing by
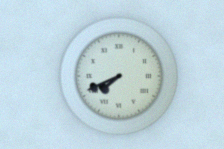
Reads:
{"hour": 7, "minute": 41}
